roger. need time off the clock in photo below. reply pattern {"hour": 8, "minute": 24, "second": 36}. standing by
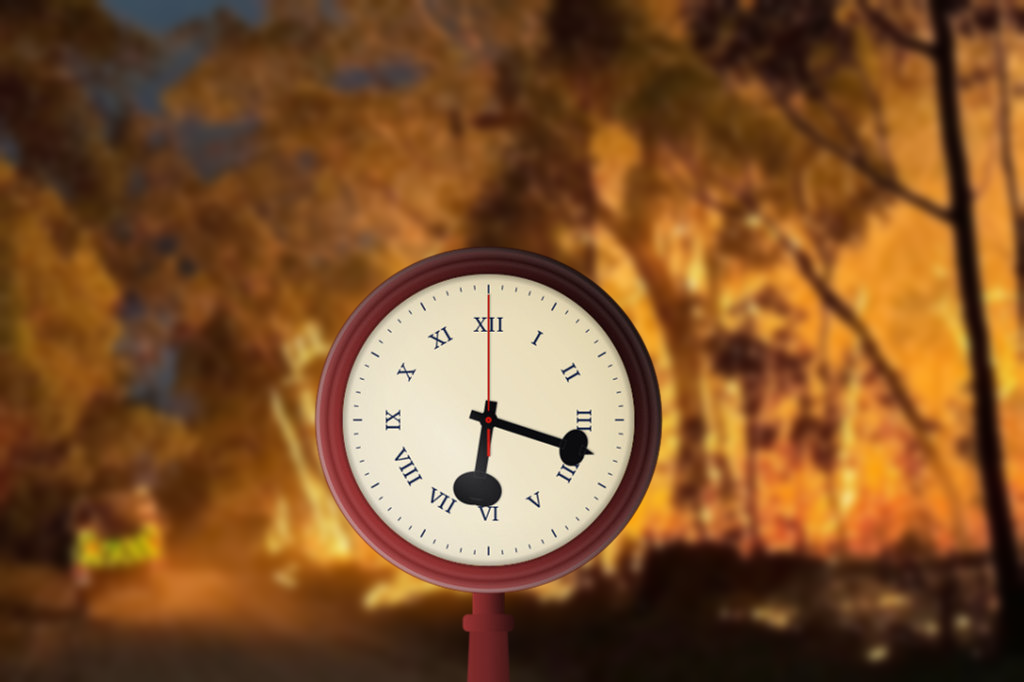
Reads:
{"hour": 6, "minute": 18, "second": 0}
